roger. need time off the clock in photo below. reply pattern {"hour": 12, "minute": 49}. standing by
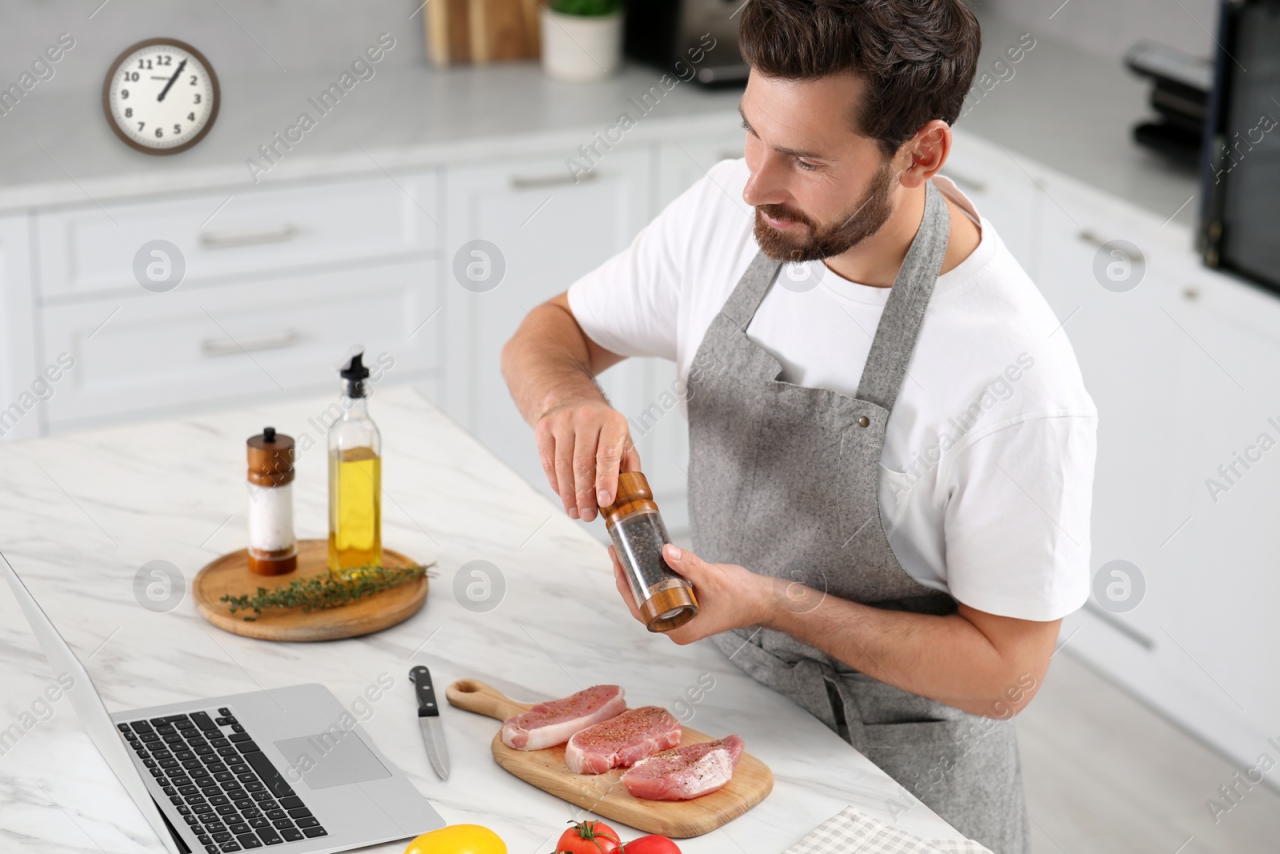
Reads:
{"hour": 1, "minute": 5}
